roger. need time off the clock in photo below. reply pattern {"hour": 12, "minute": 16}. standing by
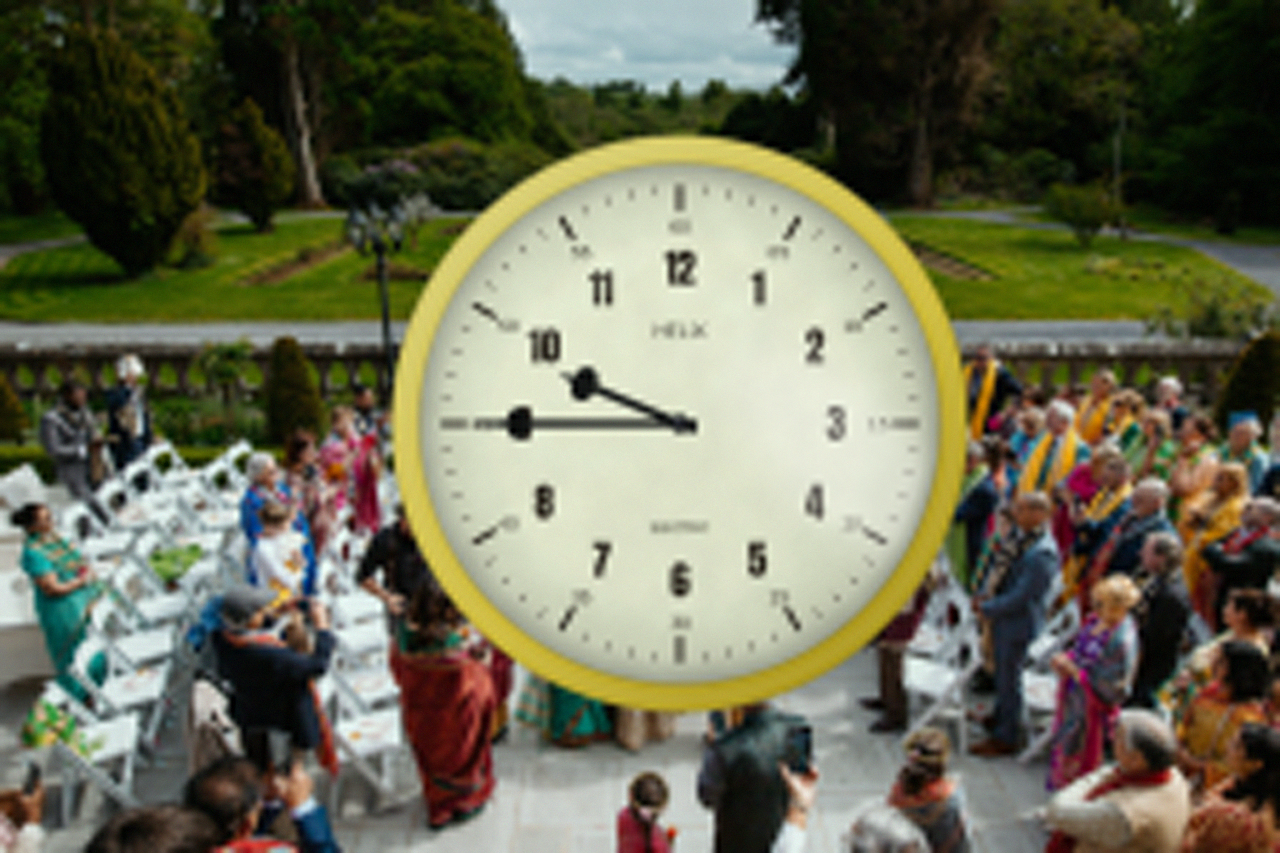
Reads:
{"hour": 9, "minute": 45}
